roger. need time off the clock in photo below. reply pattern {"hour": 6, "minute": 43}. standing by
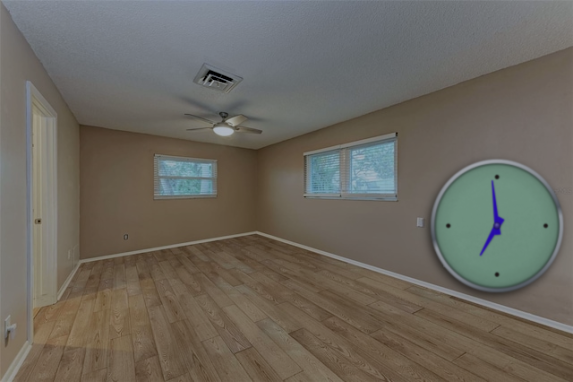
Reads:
{"hour": 6, "minute": 59}
